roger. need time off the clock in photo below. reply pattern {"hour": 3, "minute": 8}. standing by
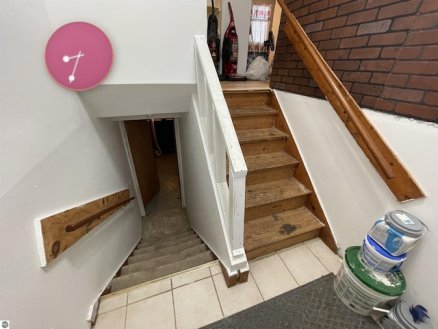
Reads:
{"hour": 8, "minute": 33}
